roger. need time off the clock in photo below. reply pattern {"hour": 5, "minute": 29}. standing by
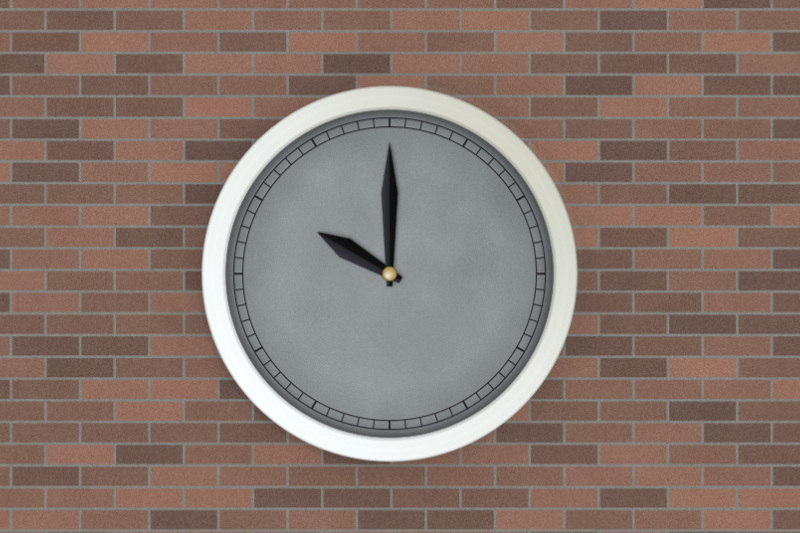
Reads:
{"hour": 10, "minute": 0}
